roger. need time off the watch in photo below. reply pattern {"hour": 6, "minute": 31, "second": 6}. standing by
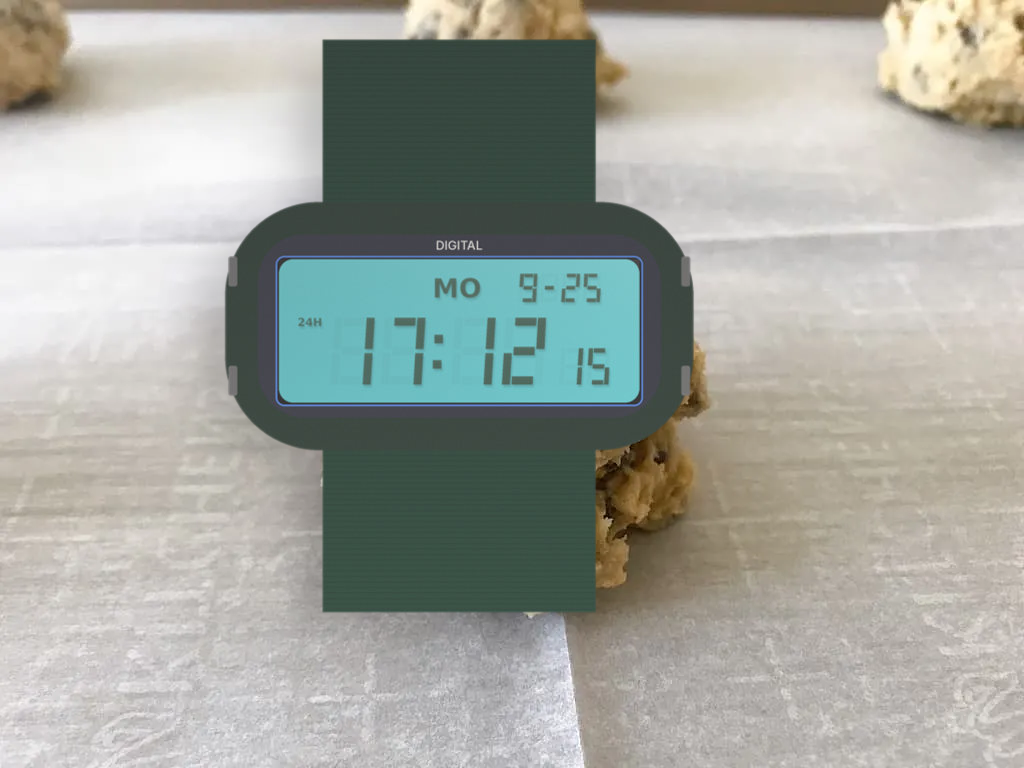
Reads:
{"hour": 17, "minute": 12, "second": 15}
